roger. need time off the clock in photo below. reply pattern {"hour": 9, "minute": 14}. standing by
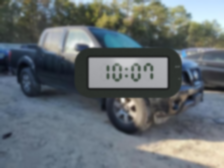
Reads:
{"hour": 10, "minute": 7}
